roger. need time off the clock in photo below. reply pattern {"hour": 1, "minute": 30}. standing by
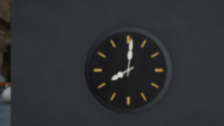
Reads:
{"hour": 8, "minute": 1}
